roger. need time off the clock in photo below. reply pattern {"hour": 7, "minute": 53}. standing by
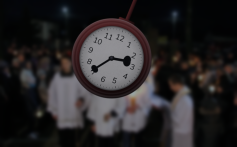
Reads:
{"hour": 2, "minute": 36}
